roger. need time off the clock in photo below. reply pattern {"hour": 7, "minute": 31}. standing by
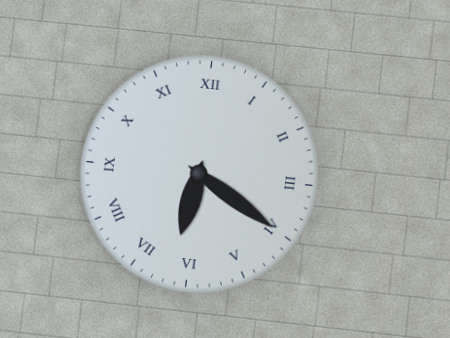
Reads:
{"hour": 6, "minute": 20}
